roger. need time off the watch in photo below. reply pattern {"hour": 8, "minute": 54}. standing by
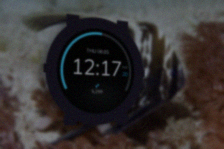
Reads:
{"hour": 12, "minute": 17}
